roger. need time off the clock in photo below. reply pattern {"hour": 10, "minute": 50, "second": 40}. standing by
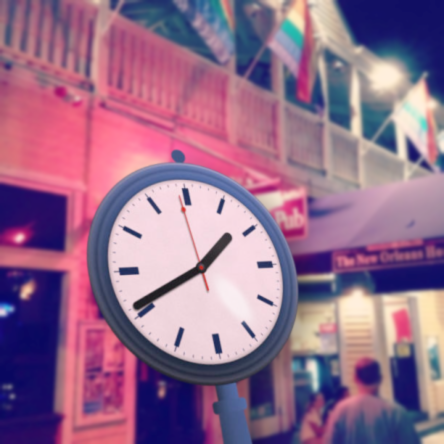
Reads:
{"hour": 1, "minute": 40, "second": 59}
